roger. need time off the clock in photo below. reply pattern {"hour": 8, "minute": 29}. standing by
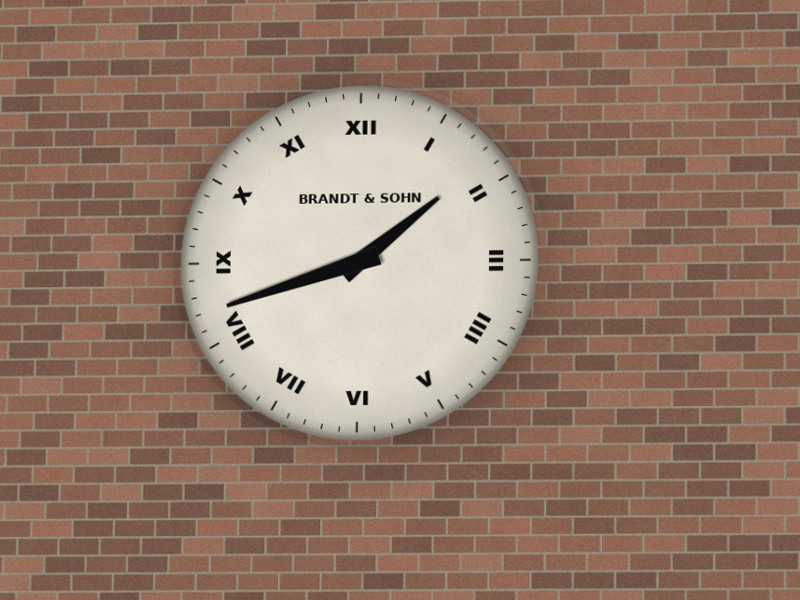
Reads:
{"hour": 1, "minute": 42}
